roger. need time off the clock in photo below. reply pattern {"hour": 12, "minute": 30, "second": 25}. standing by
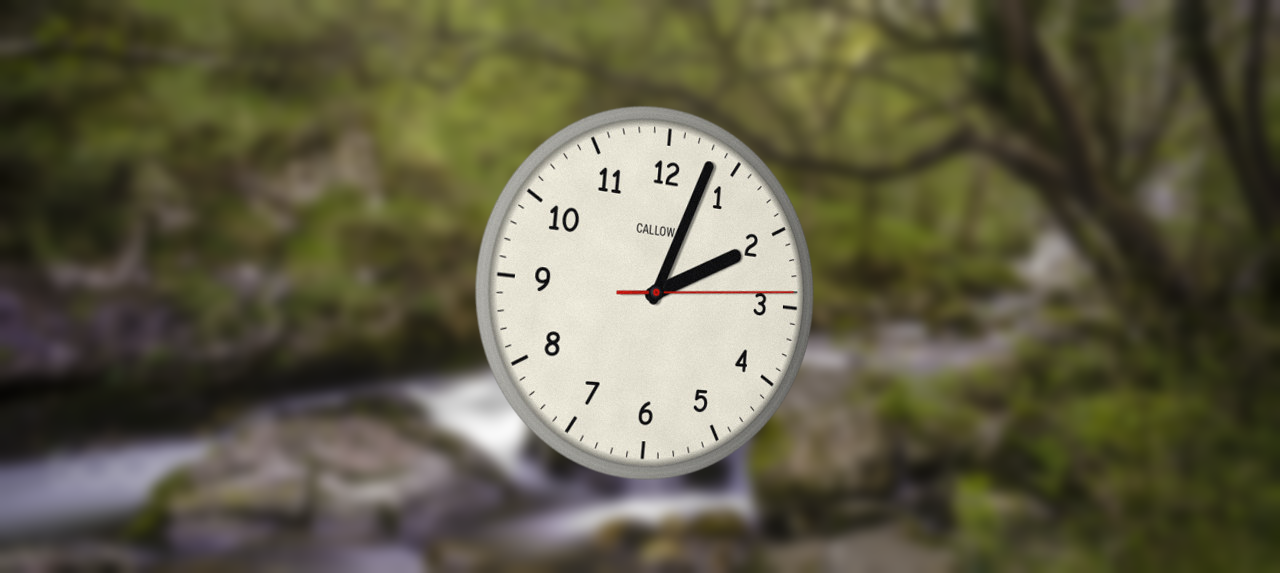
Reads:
{"hour": 2, "minute": 3, "second": 14}
